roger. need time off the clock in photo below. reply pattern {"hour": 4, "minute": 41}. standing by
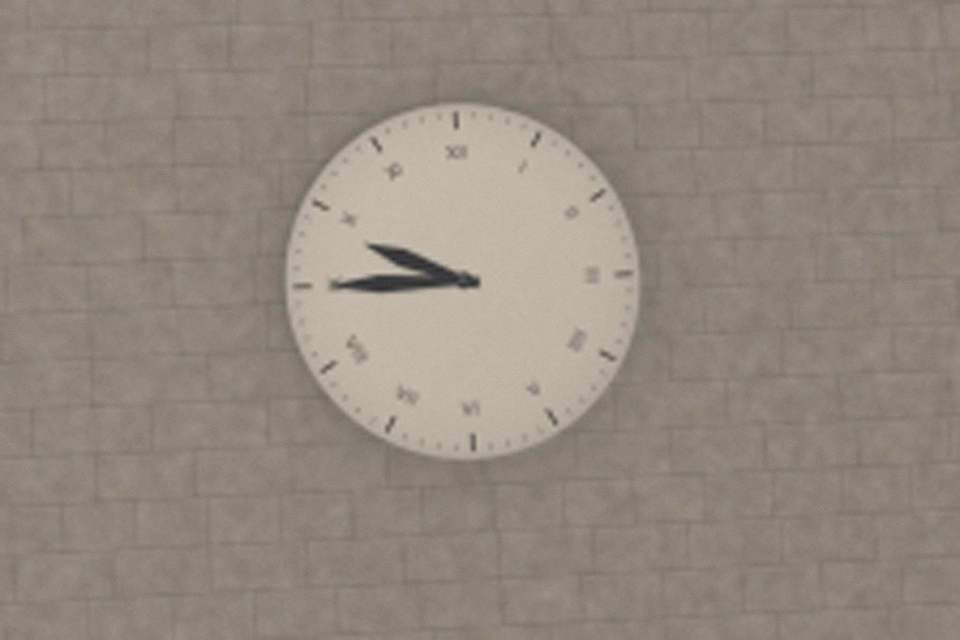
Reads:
{"hour": 9, "minute": 45}
